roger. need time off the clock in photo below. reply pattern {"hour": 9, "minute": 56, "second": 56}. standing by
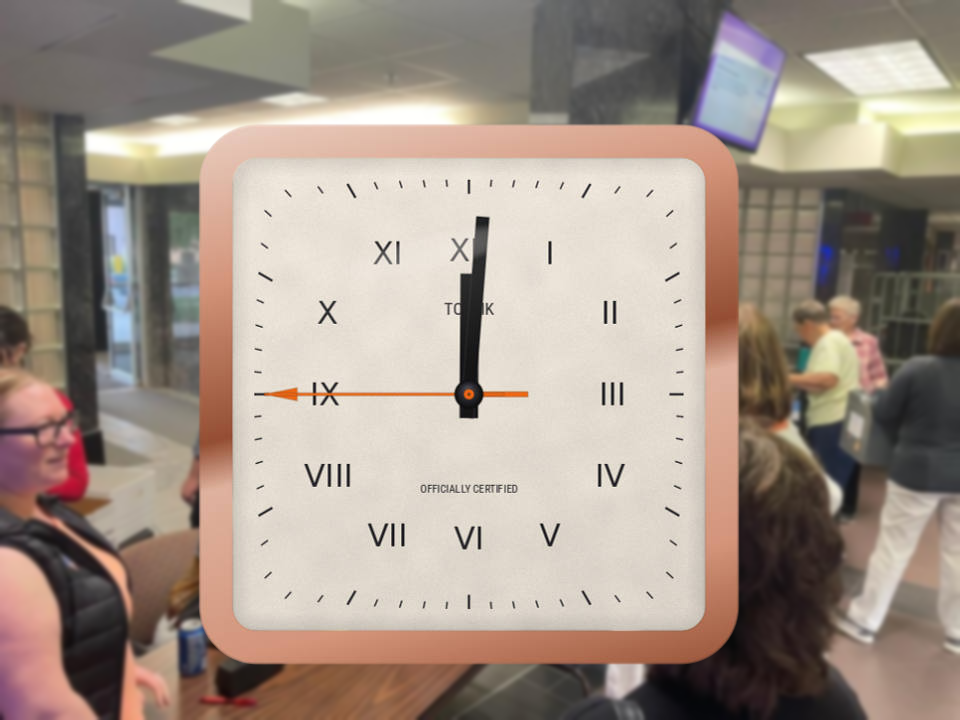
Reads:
{"hour": 12, "minute": 0, "second": 45}
